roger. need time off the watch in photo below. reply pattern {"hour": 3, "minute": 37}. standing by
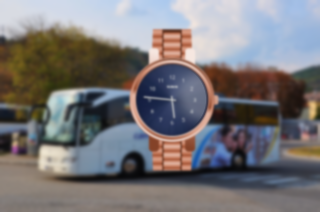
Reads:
{"hour": 5, "minute": 46}
